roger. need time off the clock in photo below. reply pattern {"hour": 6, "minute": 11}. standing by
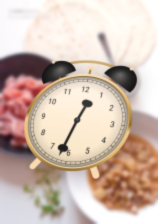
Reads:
{"hour": 12, "minute": 32}
